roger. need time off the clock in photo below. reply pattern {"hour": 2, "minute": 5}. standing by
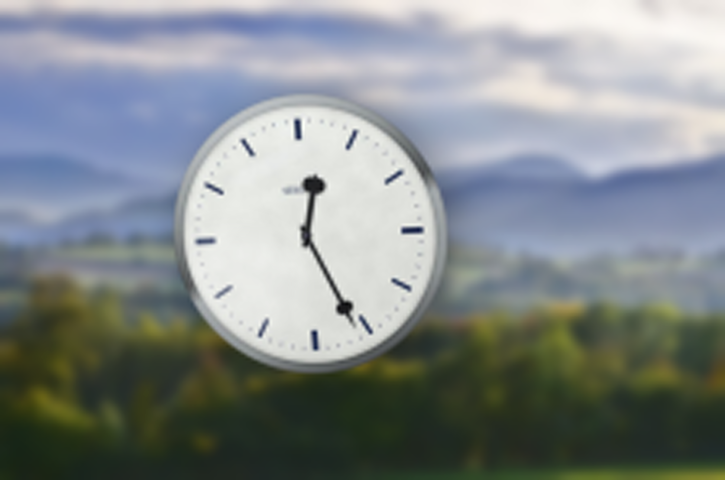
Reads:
{"hour": 12, "minute": 26}
